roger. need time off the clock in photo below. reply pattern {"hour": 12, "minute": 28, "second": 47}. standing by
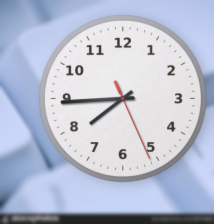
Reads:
{"hour": 7, "minute": 44, "second": 26}
